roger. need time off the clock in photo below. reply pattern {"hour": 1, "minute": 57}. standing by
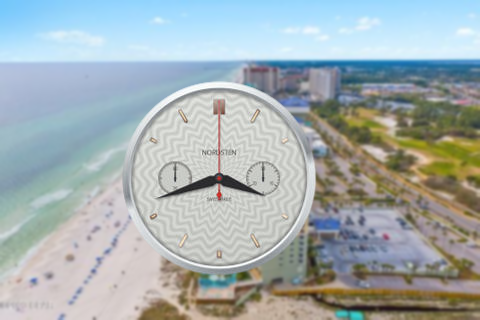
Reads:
{"hour": 3, "minute": 42}
